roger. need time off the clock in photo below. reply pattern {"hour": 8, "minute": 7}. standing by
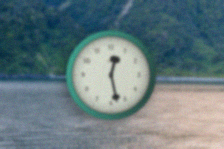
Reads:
{"hour": 12, "minute": 28}
